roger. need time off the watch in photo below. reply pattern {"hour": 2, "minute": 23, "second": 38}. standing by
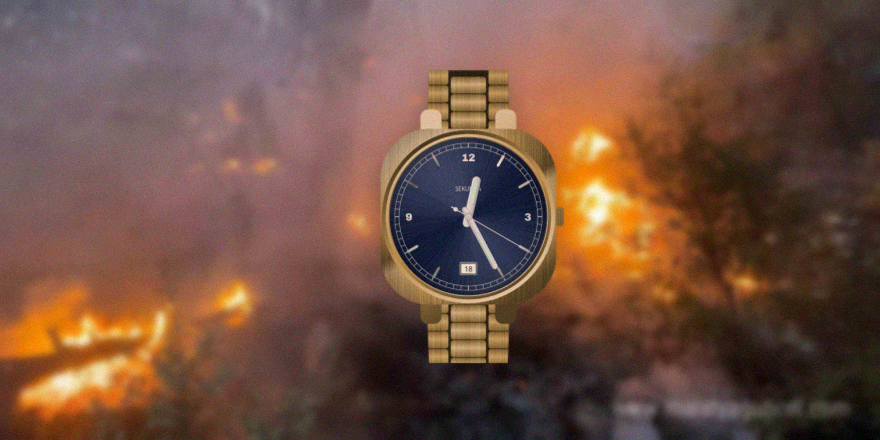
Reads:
{"hour": 12, "minute": 25, "second": 20}
